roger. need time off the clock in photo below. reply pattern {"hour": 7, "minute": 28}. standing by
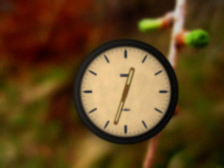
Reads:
{"hour": 12, "minute": 33}
